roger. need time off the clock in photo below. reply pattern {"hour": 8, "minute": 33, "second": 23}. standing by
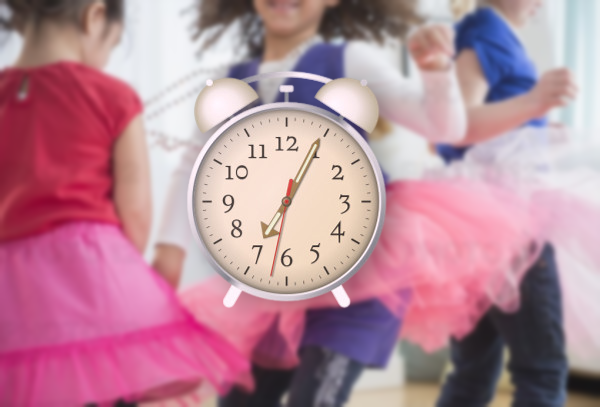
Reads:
{"hour": 7, "minute": 4, "second": 32}
